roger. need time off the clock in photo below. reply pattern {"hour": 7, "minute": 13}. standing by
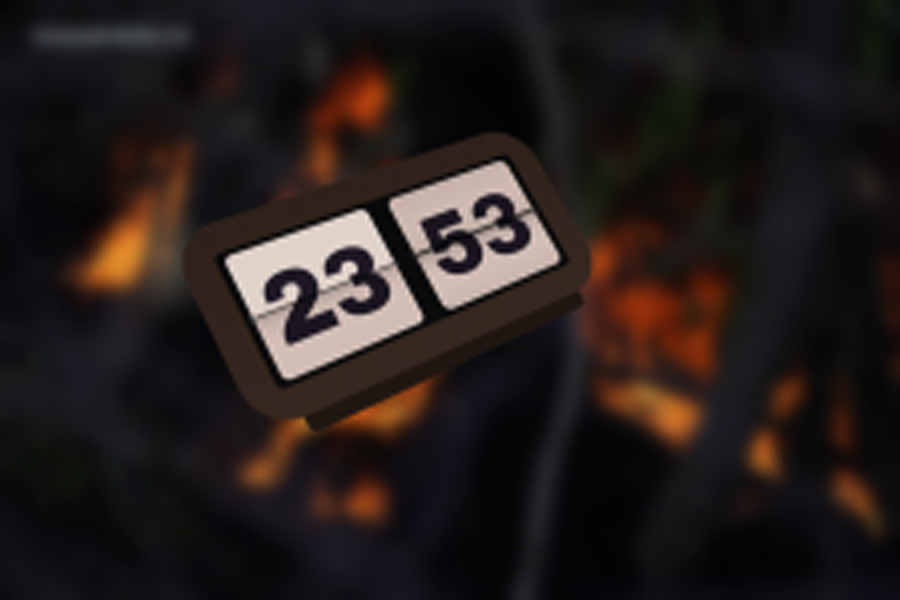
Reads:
{"hour": 23, "minute": 53}
